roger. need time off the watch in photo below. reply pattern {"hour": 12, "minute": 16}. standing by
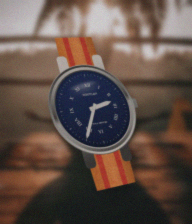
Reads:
{"hour": 2, "minute": 35}
